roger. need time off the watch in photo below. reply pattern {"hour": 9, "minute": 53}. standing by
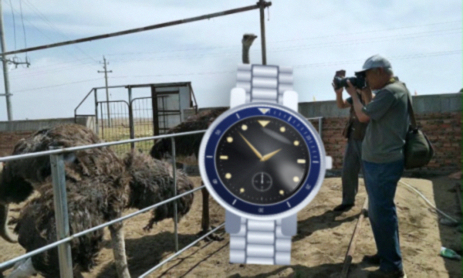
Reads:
{"hour": 1, "minute": 53}
